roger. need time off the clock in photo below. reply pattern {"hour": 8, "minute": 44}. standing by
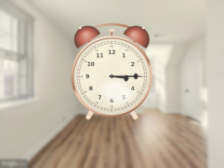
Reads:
{"hour": 3, "minute": 15}
